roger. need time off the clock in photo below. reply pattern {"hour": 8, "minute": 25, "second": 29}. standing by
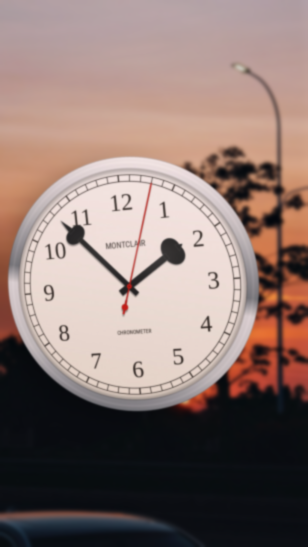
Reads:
{"hour": 1, "minute": 53, "second": 3}
